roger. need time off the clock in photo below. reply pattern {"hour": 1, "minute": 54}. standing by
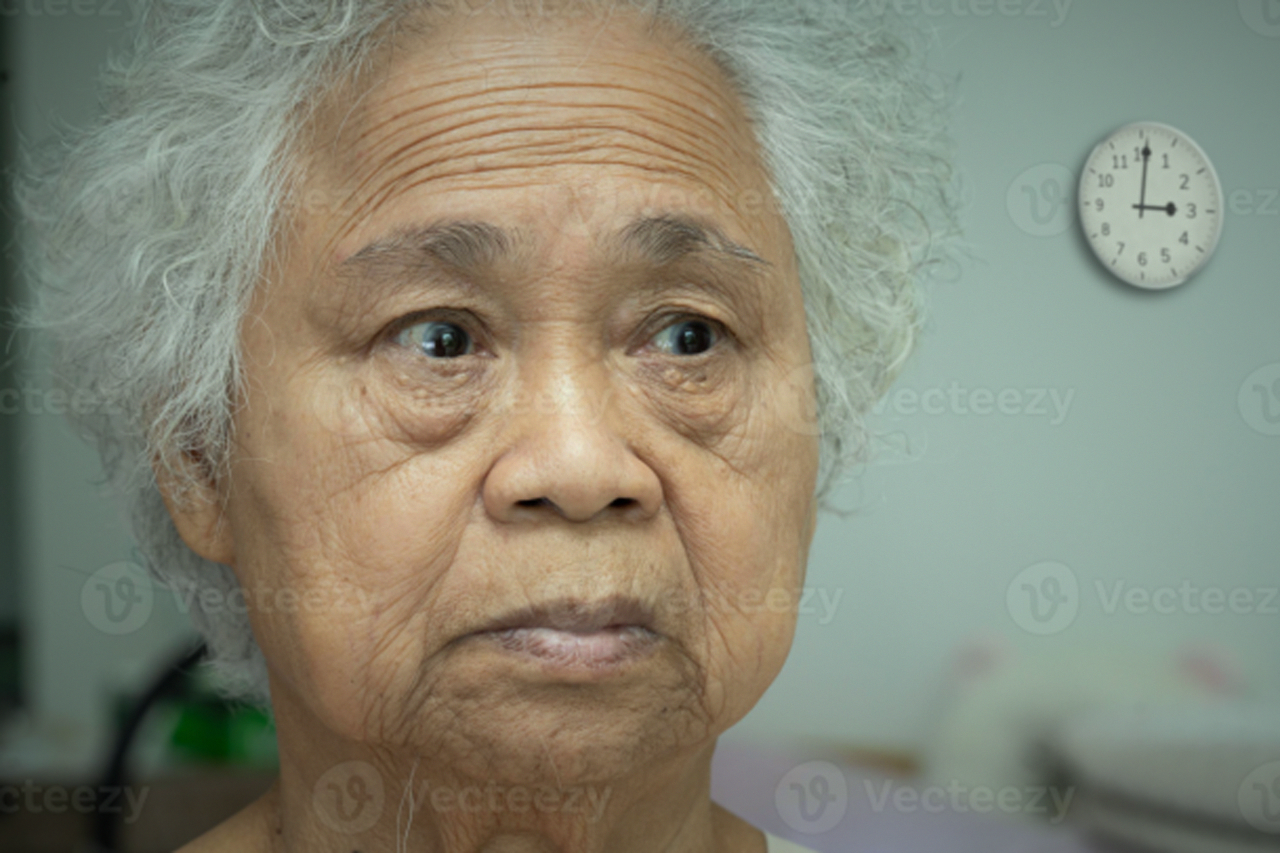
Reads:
{"hour": 3, "minute": 1}
